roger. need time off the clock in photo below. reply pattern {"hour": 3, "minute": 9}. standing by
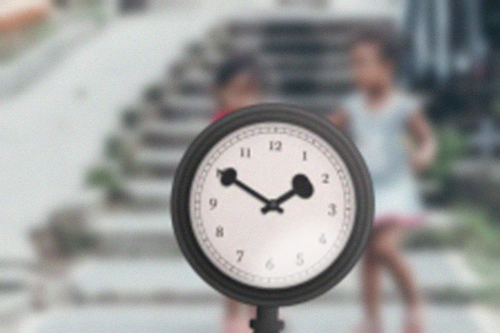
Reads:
{"hour": 1, "minute": 50}
